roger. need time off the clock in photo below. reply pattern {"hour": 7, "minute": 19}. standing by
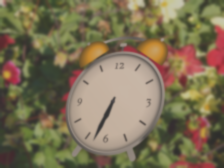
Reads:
{"hour": 6, "minute": 33}
